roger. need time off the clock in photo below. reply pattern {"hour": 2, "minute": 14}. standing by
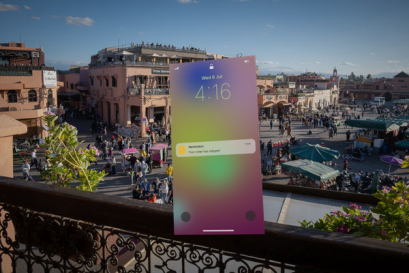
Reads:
{"hour": 4, "minute": 16}
